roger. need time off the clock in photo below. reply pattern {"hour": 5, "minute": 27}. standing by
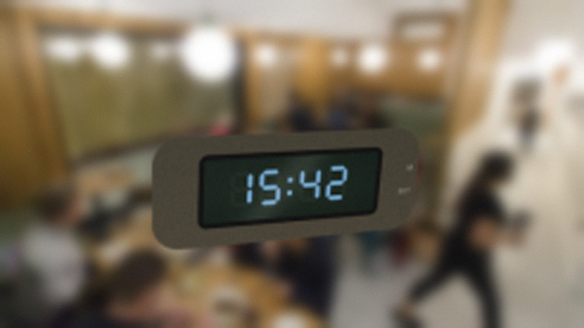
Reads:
{"hour": 15, "minute": 42}
